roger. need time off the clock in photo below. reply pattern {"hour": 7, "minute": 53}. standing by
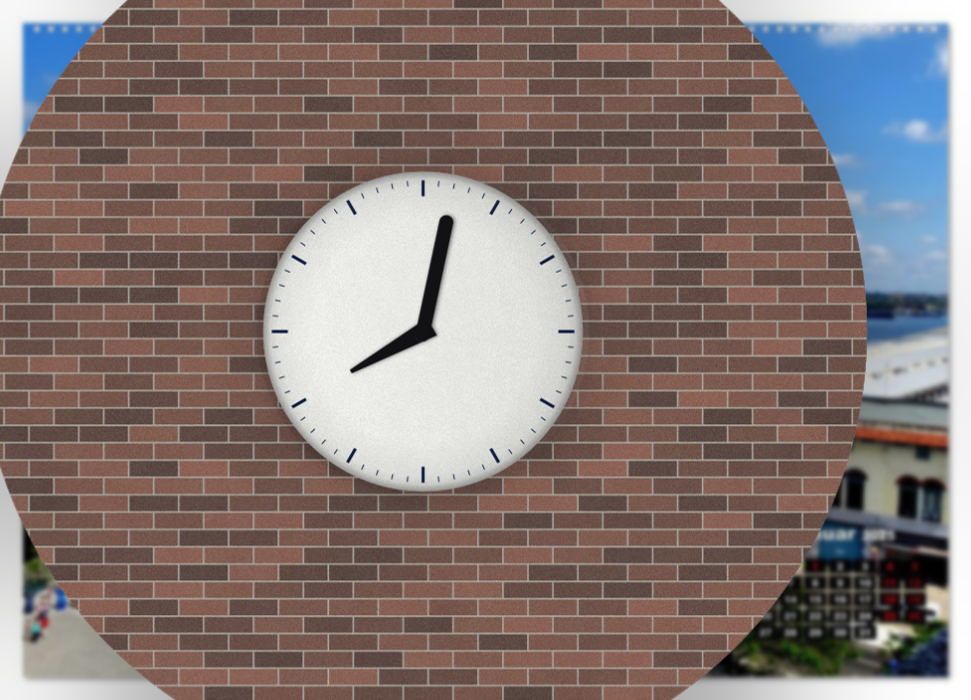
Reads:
{"hour": 8, "minute": 2}
